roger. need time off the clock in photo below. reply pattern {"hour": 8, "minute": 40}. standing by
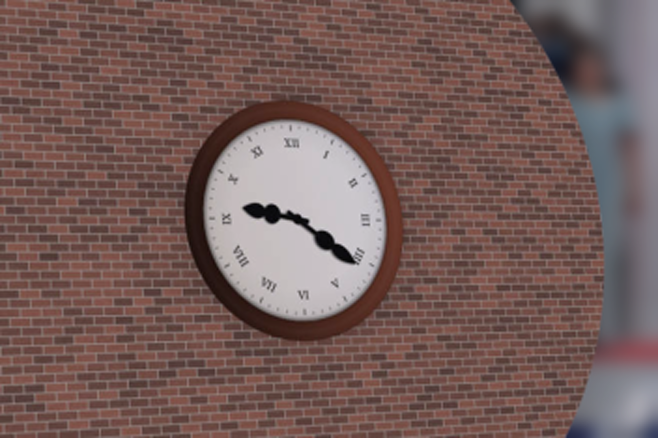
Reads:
{"hour": 9, "minute": 21}
